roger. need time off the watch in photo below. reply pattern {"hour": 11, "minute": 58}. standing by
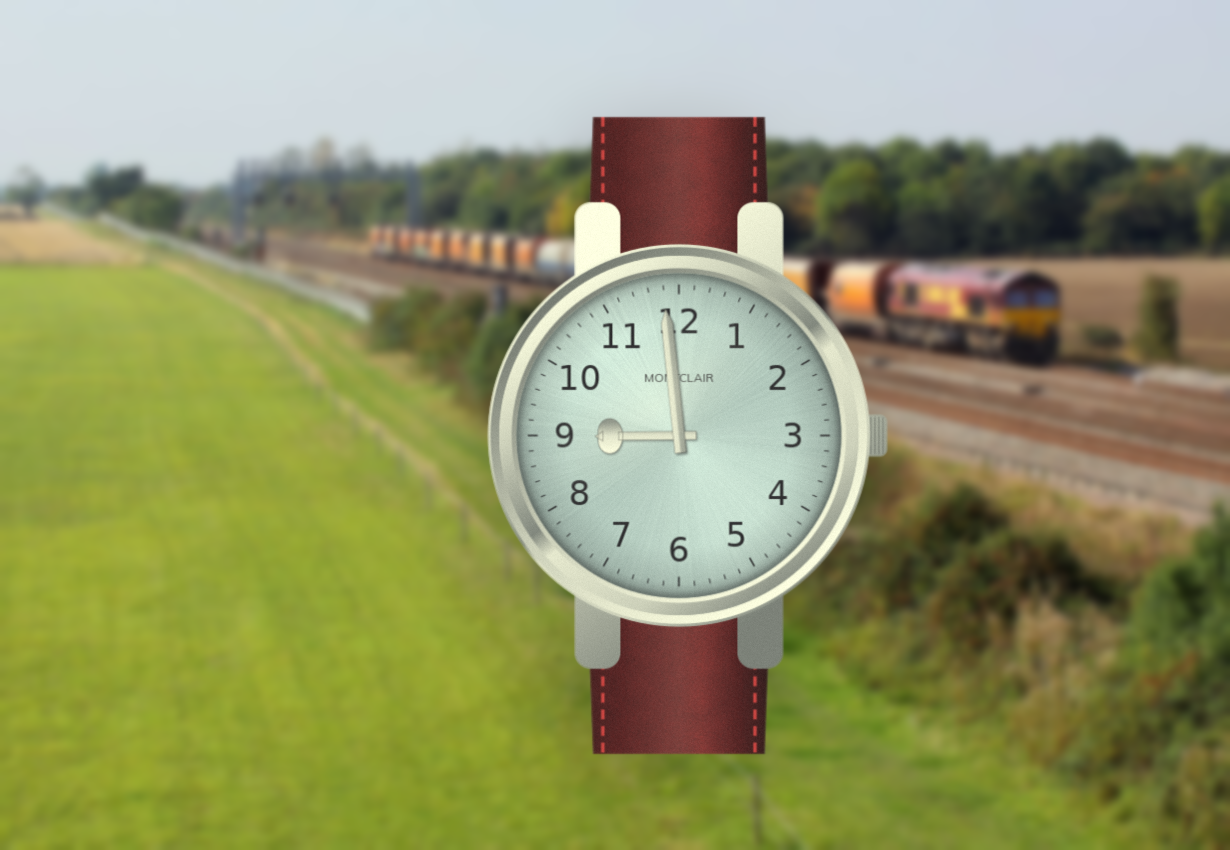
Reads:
{"hour": 8, "minute": 59}
